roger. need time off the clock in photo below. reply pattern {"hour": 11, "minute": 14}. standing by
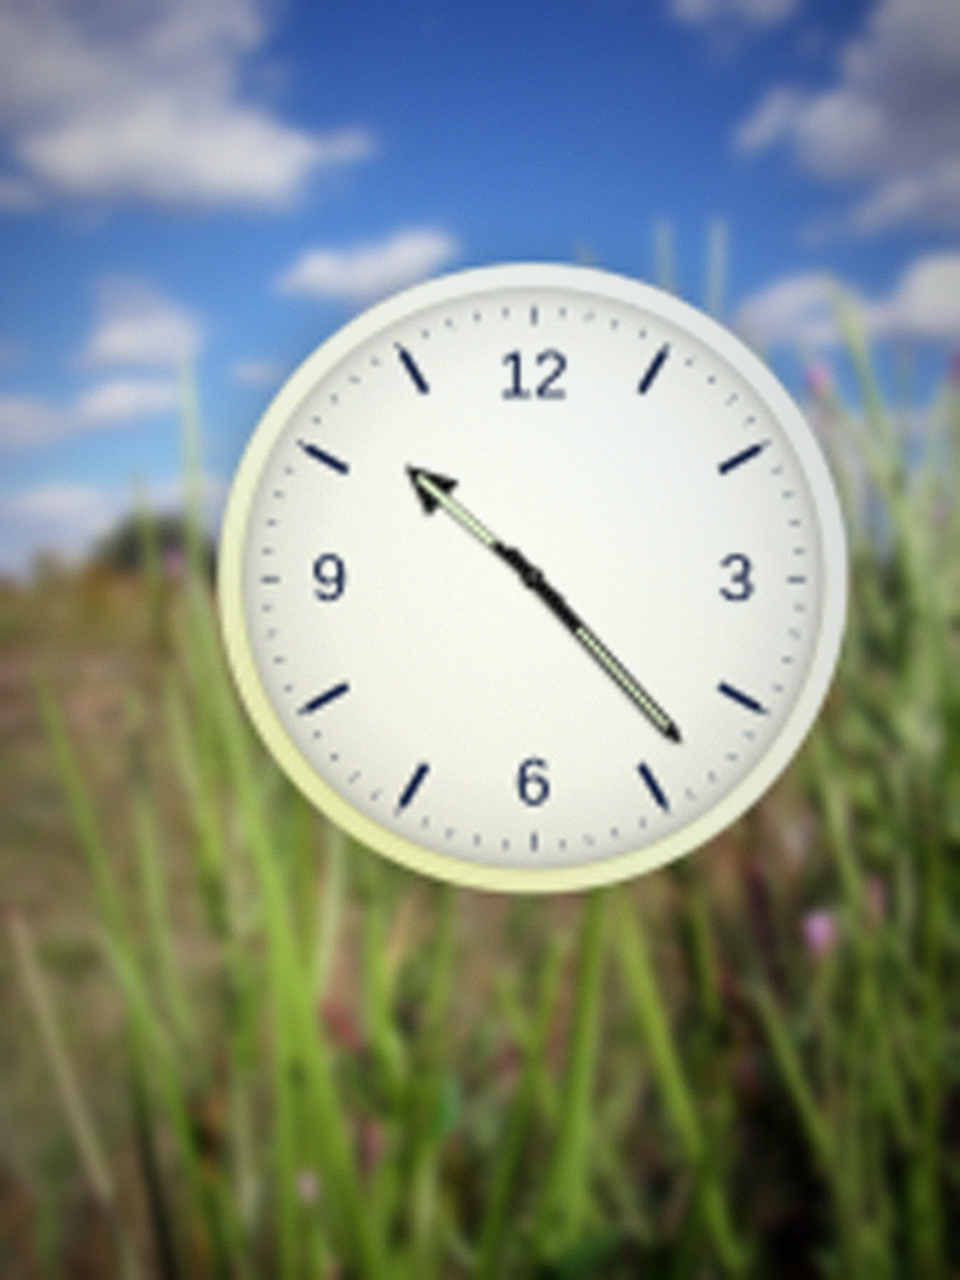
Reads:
{"hour": 10, "minute": 23}
